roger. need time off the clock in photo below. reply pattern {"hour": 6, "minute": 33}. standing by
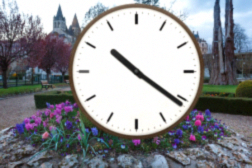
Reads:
{"hour": 10, "minute": 21}
